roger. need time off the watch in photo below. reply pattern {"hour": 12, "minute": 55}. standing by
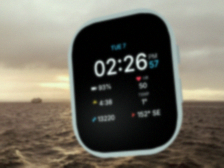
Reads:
{"hour": 2, "minute": 26}
